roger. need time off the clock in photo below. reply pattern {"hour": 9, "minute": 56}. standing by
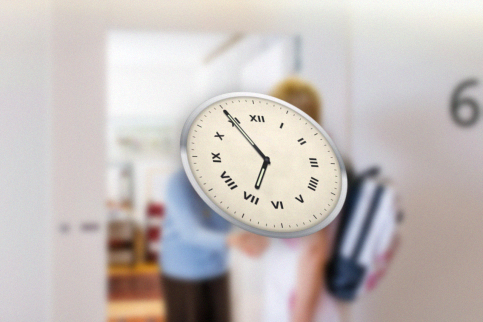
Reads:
{"hour": 6, "minute": 55}
